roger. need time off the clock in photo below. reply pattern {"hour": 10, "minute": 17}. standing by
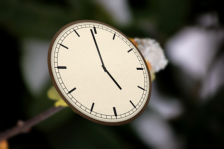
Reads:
{"hour": 4, "minute": 59}
